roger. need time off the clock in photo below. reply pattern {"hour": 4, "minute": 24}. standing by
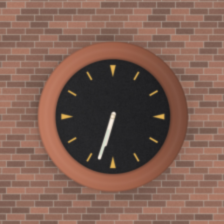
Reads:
{"hour": 6, "minute": 33}
